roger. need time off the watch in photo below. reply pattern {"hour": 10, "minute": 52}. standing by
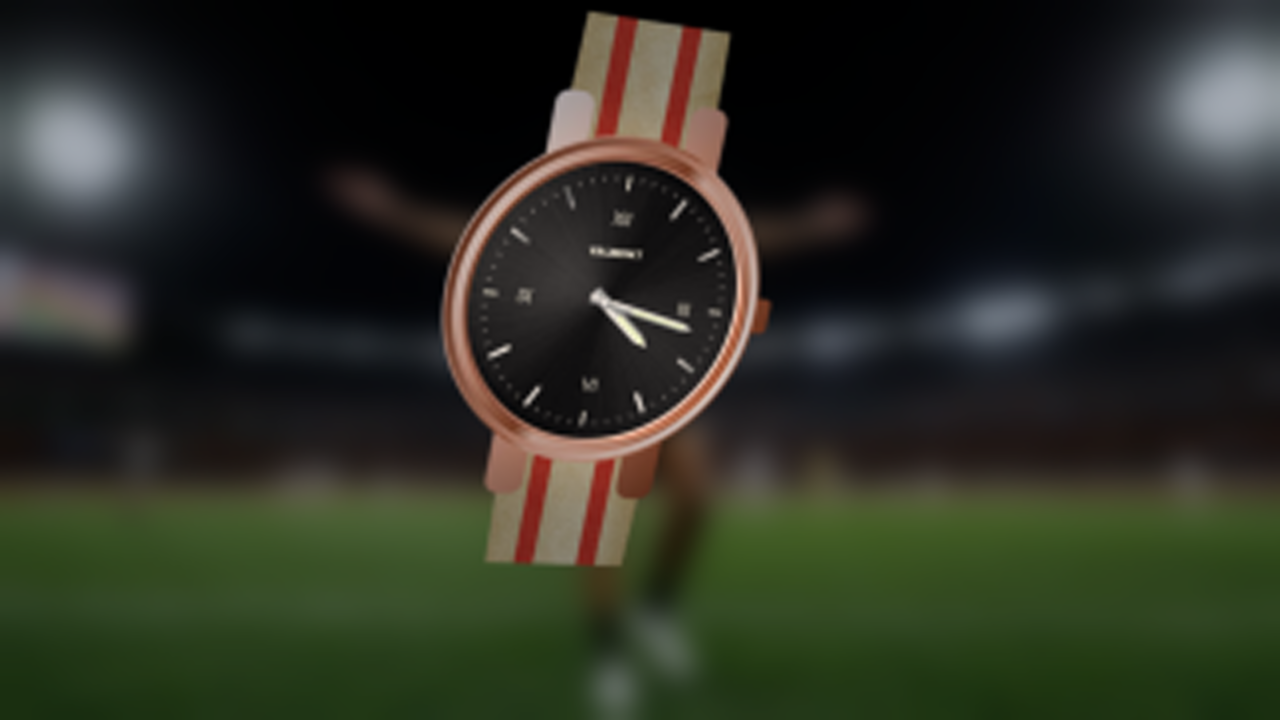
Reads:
{"hour": 4, "minute": 17}
